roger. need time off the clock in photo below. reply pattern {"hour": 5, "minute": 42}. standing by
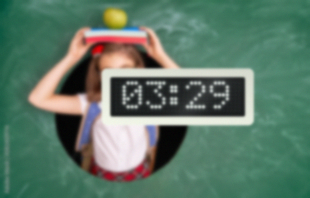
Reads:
{"hour": 3, "minute": 29}
